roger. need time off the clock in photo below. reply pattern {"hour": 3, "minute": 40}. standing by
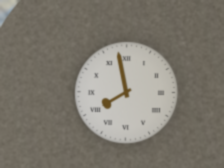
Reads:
{"hour": 7, "minute": 58}
